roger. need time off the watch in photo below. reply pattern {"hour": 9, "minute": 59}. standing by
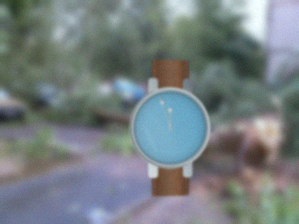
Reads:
{"hour": 11, "minute": 57}
